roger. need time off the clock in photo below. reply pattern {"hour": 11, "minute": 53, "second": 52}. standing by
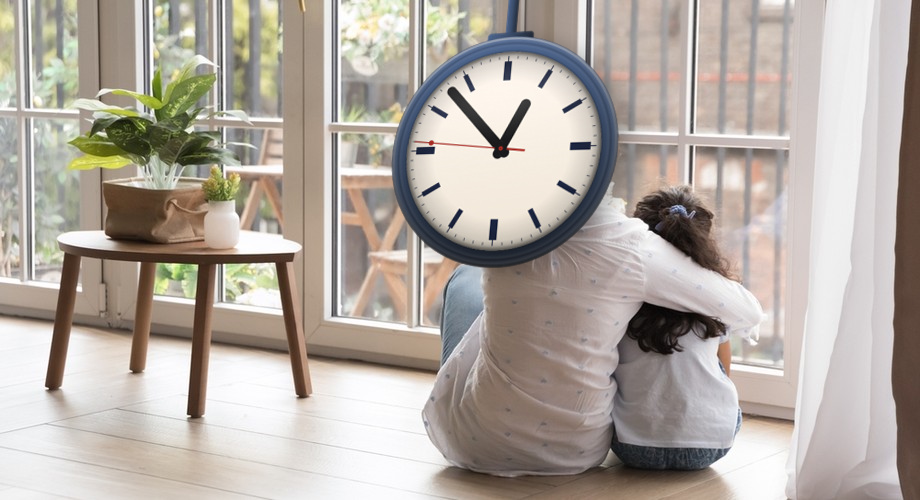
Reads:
{"hour": 12, "minute": 52, "second": 46}
